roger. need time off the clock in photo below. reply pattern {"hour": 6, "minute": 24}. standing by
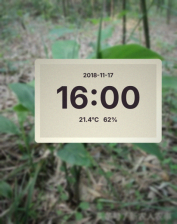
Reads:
{"hour": 16, "minute": 0}
